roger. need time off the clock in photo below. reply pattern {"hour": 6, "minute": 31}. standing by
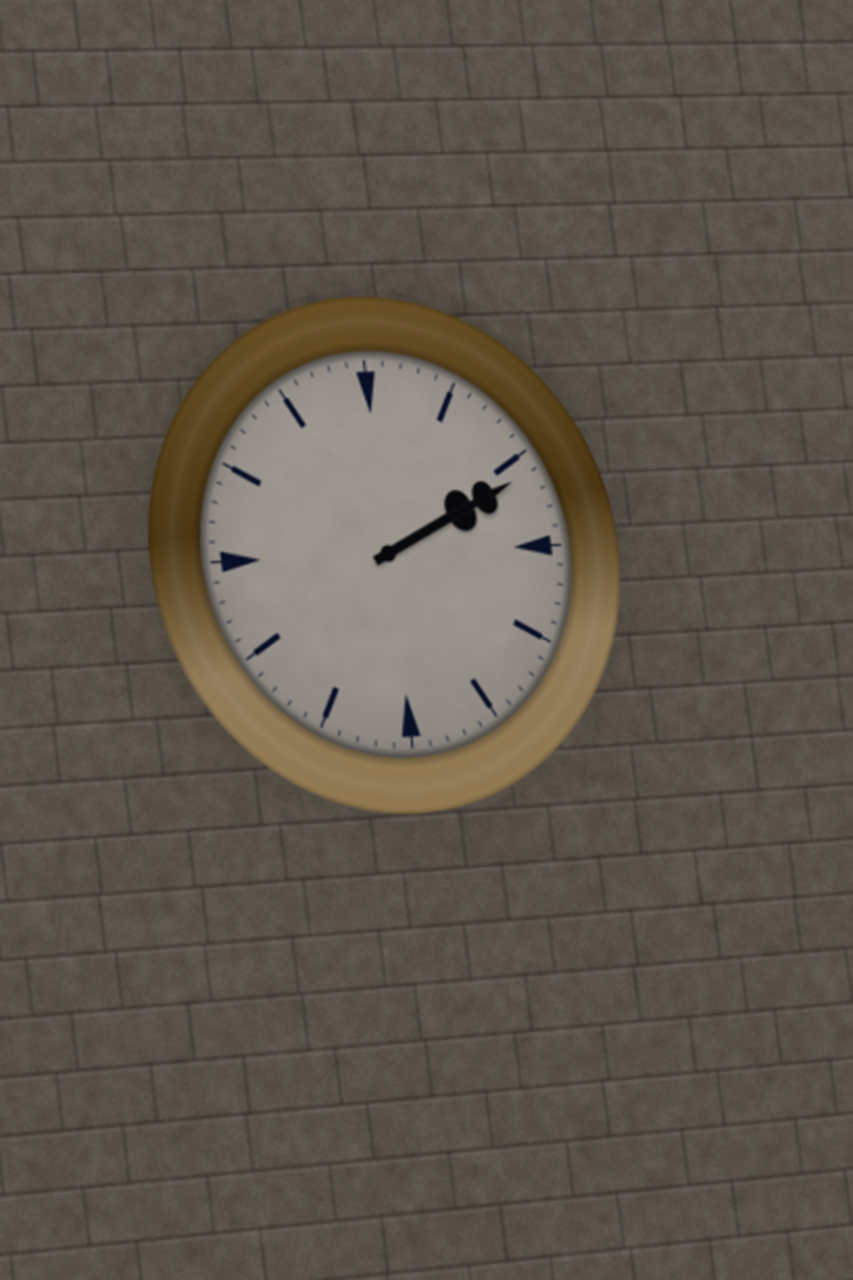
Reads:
{"hour": 2, "minute": 11}
